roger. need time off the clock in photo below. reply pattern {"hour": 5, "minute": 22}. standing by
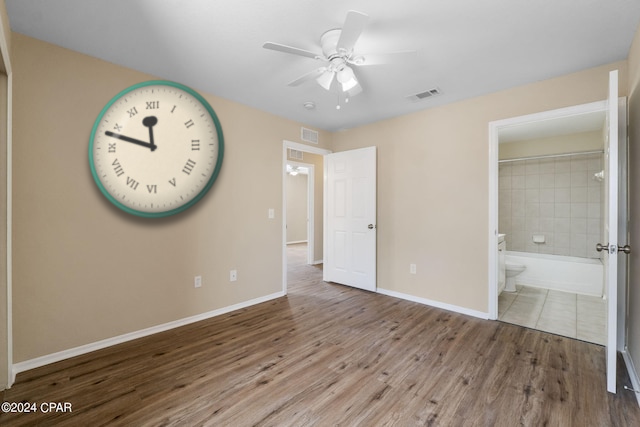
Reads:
{"hour": 11, "minute": 48}
